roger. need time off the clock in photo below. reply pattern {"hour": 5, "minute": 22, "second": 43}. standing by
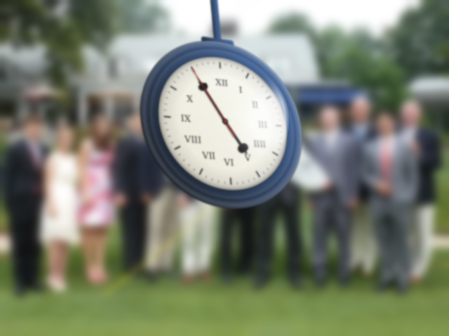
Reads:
{"hour": 4, "minute": 54, "second": 55}
